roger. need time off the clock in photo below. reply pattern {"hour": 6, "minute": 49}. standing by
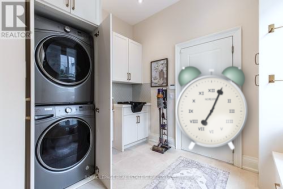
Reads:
{"hour": 7, "minute": 4}
